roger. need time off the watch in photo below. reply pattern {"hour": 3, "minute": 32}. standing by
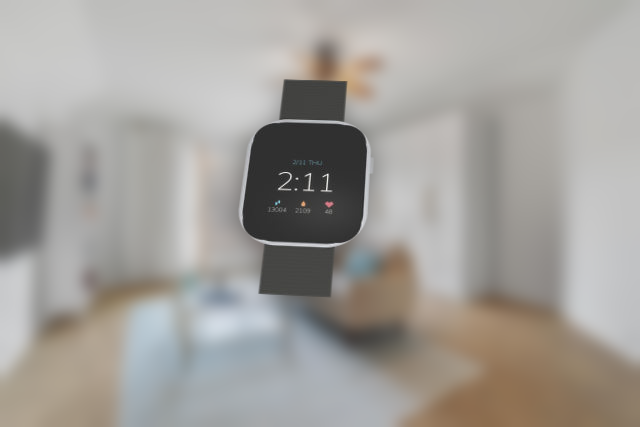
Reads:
{"hour": 2, "minute": 11}
